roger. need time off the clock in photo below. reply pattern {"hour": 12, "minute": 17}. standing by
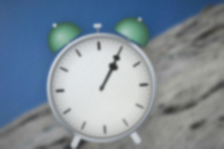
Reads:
{"hour": 1, "minute": 5}
